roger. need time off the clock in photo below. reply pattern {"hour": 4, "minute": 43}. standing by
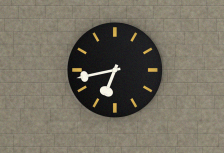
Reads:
{"hour": 6, "minute": 43}
